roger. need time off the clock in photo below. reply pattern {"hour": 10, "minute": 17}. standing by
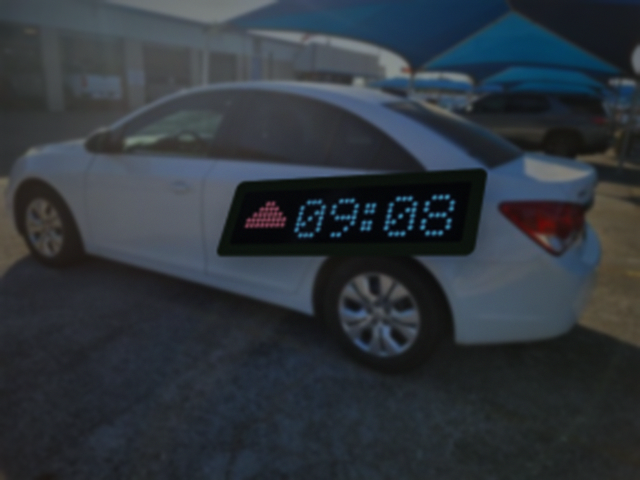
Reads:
{"hour": 9, "minute": 8}
